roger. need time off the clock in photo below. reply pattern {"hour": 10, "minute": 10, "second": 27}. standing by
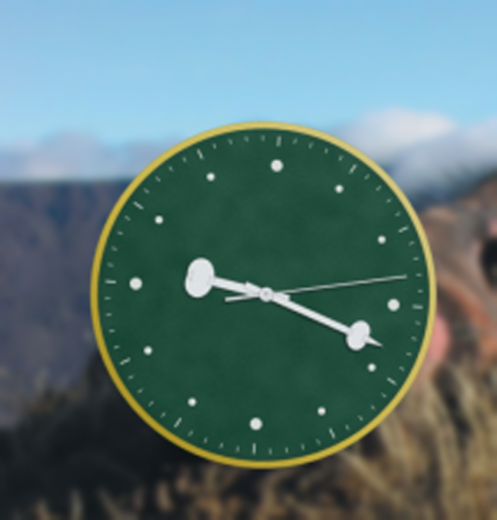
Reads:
{"hour": 9, "minute": 18, "second": 13}
